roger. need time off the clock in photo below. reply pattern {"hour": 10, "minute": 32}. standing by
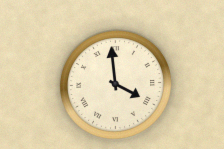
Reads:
{"hour": 3, "minute": 59}
